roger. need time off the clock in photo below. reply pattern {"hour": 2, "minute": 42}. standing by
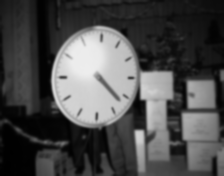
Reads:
{"hour": 4, "minute": 22}
